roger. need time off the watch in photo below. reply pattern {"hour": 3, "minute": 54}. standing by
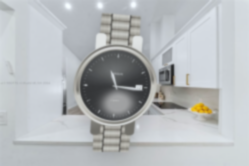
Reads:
{"hour": 11, "minute": 16}
